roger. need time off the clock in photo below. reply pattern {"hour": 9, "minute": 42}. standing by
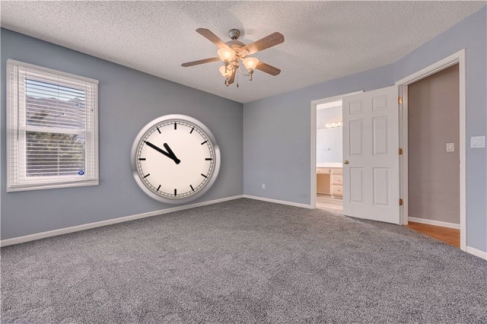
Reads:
{"hour": 10, "minute": 50}
